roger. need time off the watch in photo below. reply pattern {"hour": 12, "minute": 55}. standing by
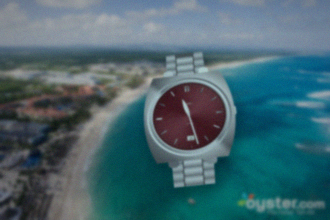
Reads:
{"hour": 11, "minute": 28}
